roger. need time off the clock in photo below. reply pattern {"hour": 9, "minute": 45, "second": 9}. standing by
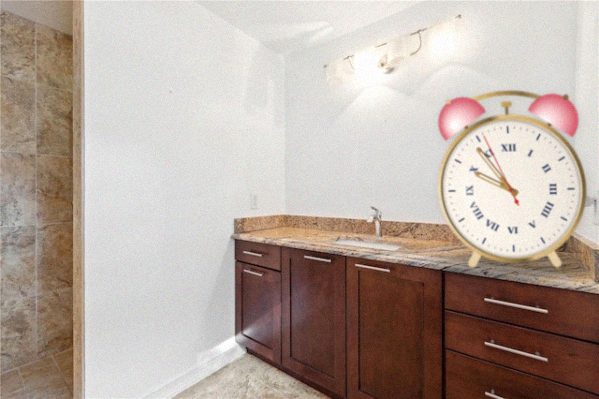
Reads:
{"hour": 9, "minute": 53, "second": 56}
